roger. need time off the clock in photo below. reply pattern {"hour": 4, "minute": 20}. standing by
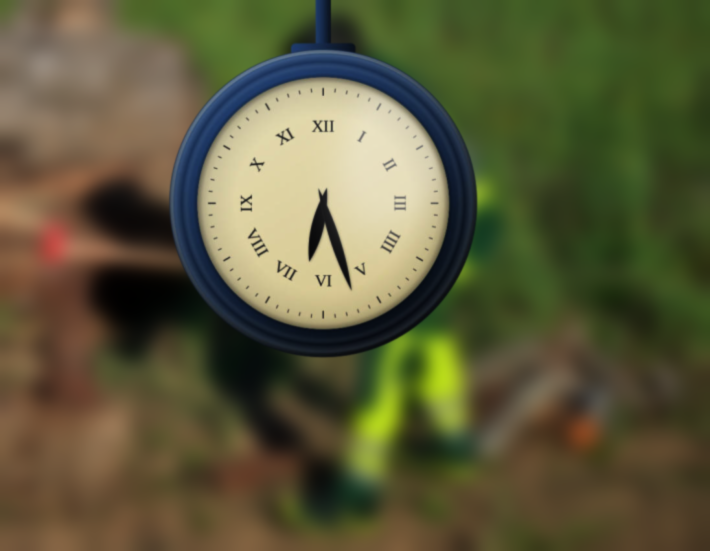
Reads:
{"hour": 6, "minute": 27}
